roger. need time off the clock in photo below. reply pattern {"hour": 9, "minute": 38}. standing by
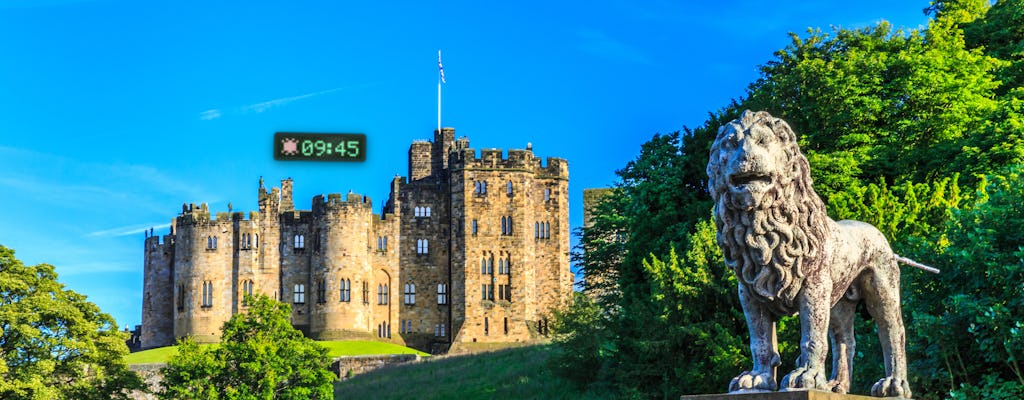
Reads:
{"hour": 9, "minute": 45}
